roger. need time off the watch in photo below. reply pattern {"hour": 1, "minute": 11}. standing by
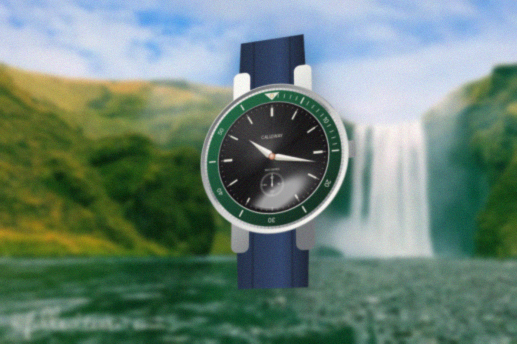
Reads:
{"hour": 10, "minute": 17}
